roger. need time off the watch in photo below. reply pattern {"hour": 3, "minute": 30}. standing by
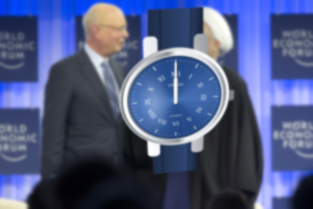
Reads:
{"hour": 12, "minute": 0}
